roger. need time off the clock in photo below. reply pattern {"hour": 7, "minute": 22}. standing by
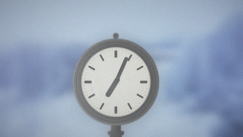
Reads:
{"hour": 7, "minute": 4}
